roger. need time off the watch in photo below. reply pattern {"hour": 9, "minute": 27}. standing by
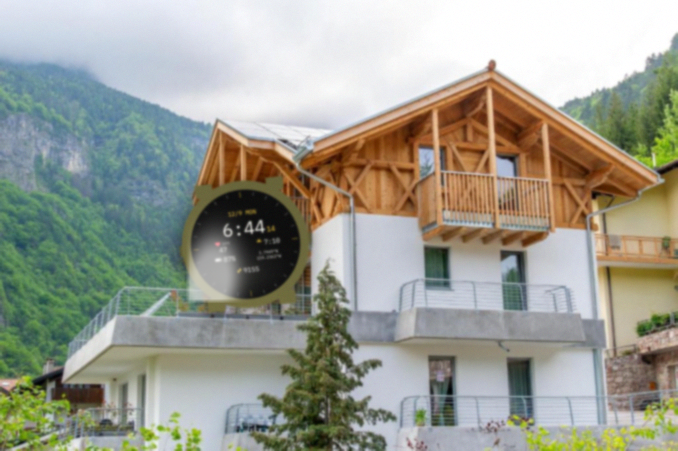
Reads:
{"hour": 6, "minute": 44}
